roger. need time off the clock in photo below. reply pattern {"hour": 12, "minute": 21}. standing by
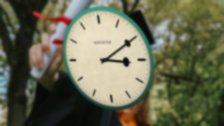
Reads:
{"hour": 3, "minute": 10}
